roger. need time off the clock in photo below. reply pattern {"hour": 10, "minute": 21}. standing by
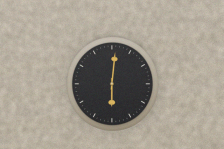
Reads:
{"hour": 6, "minute": 1}
